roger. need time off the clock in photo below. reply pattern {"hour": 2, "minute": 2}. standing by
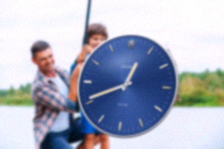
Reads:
{"hour": 12, "minute": 41}
